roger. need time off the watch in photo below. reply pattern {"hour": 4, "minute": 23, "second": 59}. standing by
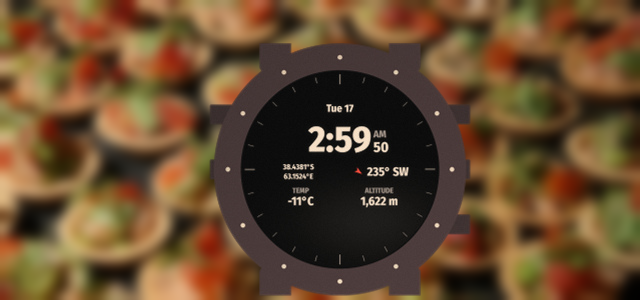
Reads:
{"hour": 2, "minute": 59, "second": 50}
